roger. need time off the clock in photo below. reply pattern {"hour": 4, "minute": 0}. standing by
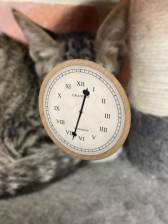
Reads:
{"hour": 12, "minute": 33}
